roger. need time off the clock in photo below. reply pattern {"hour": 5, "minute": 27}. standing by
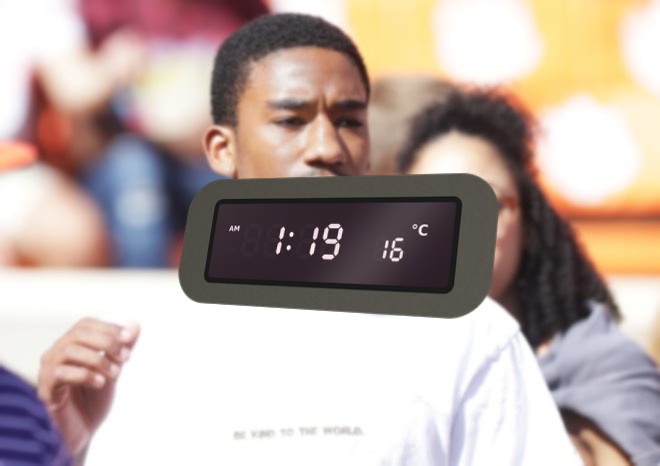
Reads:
{"hour": 1, "minute": 19}
